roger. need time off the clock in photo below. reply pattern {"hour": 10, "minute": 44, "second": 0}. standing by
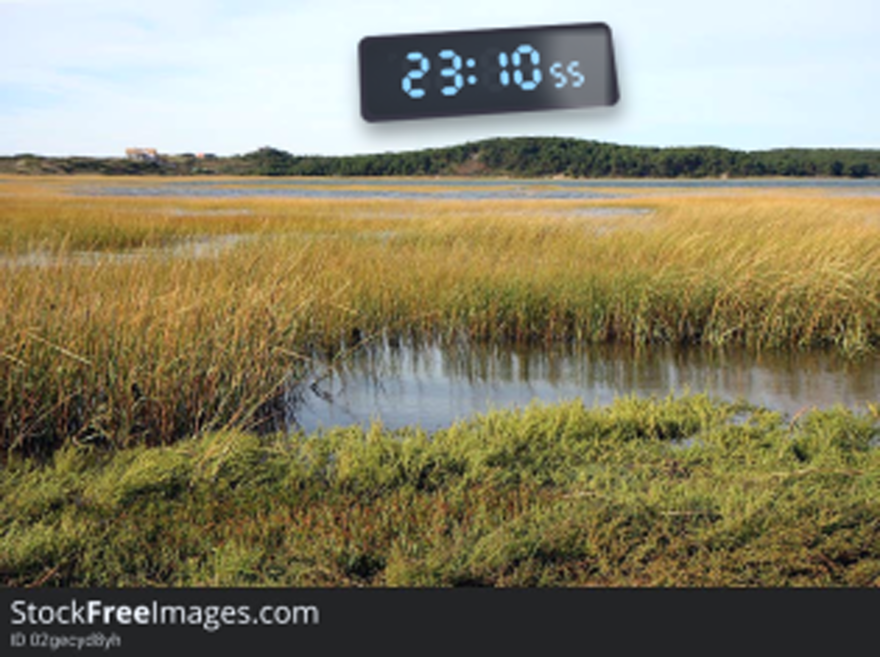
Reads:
{"hour": 23, "minute": 10, "second": 55}
